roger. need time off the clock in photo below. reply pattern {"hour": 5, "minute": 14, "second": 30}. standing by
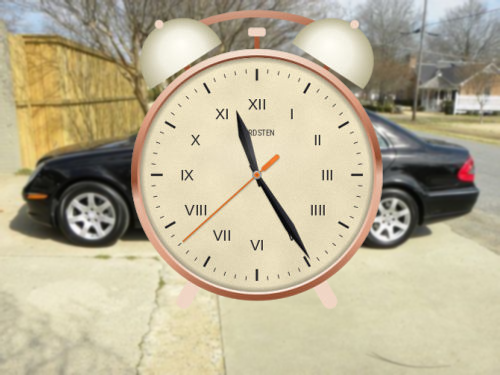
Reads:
{"hour": 11, "minute": 24, "second": 38}
